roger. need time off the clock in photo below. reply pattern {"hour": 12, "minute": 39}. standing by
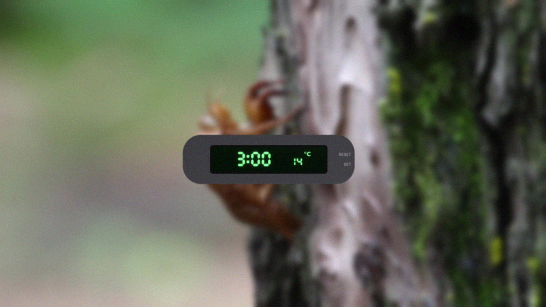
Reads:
{"hour": 3, "minute": 0}
